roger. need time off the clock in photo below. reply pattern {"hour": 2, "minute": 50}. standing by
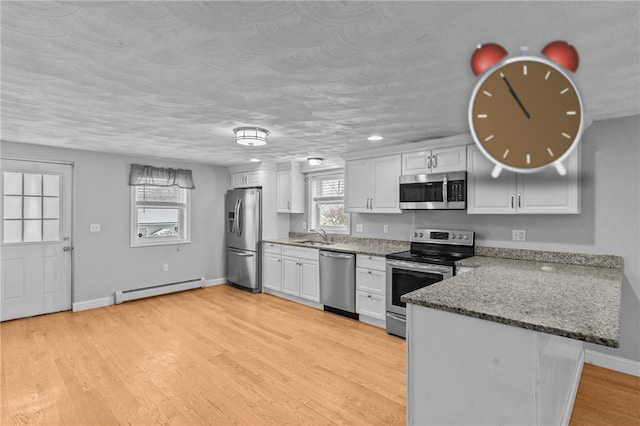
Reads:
{"hour": 10, "minute": 55}
